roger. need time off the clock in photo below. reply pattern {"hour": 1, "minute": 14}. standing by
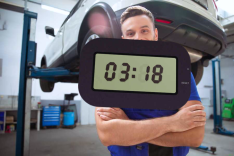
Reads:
{"hour": 3, "minute": 18}
